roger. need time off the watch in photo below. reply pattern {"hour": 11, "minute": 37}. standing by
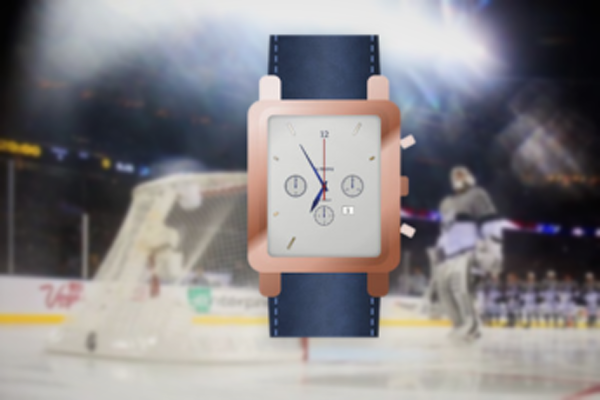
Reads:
{"hour": 6, "minute": 55}
